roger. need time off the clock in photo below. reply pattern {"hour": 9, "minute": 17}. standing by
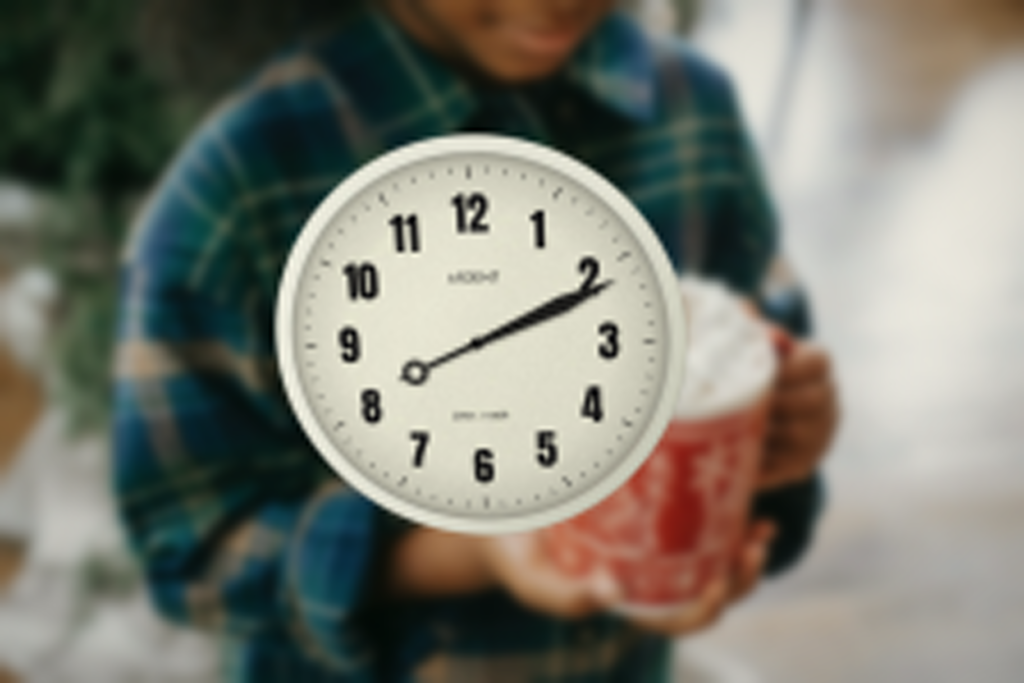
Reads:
{"hour": 8, "minute": 11}
